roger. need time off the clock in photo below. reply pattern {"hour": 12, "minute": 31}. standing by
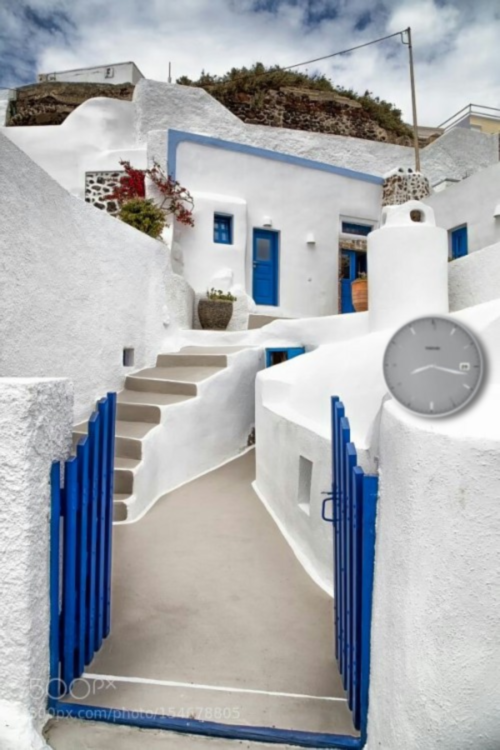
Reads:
{"hour": 8, "minute": 17}
